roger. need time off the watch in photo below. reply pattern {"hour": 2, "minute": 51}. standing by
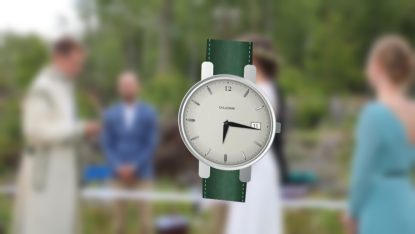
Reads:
{"hour": 6, "minute": 16}
